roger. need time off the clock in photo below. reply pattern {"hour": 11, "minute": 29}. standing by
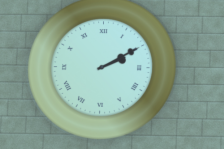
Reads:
{"hour": 2, "minute": 10}
